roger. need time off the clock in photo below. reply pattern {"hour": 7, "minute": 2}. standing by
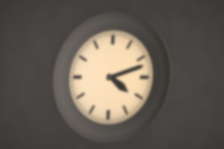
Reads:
{"hour": 4, "minute": 12}
